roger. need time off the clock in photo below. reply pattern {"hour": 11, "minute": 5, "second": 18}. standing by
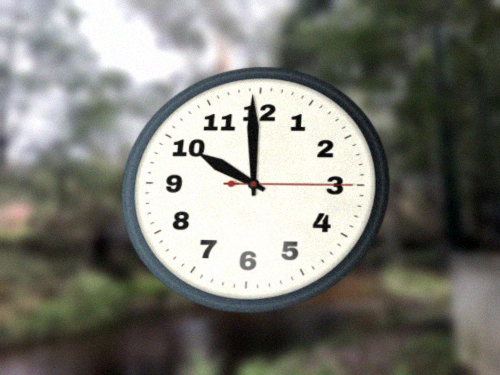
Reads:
{"hour": 9, "minute": 59, "second": 15}
